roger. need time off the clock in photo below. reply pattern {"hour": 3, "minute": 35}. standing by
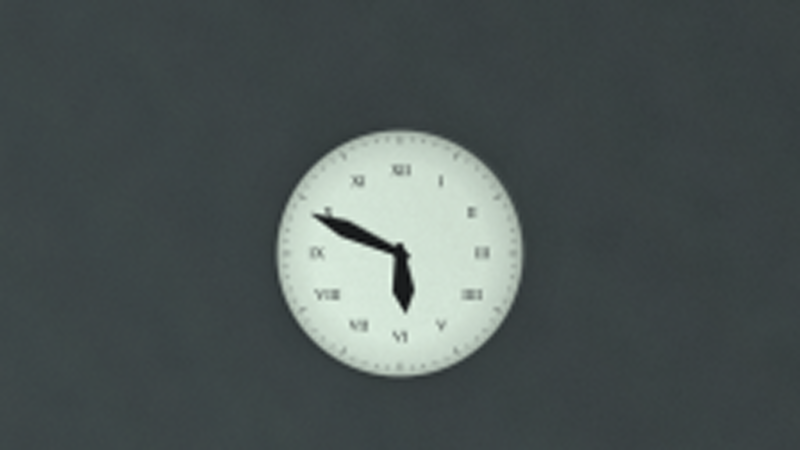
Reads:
{"hour": 5, "minute": 49}
